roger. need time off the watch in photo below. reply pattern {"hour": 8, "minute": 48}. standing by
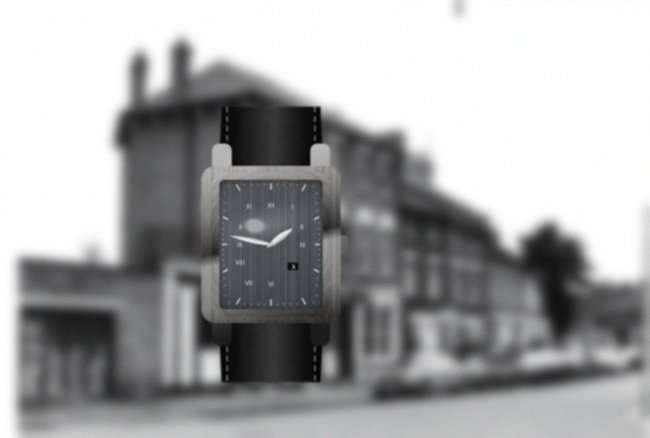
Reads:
{"hour": 1, "minute": 47}
